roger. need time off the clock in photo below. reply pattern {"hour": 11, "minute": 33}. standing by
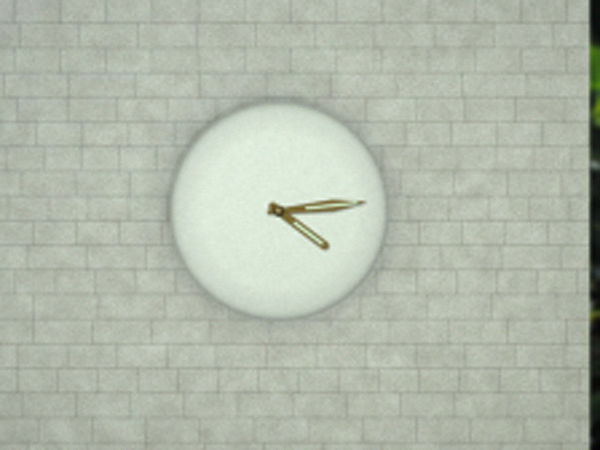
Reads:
{"hour": 4, "minute": 14}
